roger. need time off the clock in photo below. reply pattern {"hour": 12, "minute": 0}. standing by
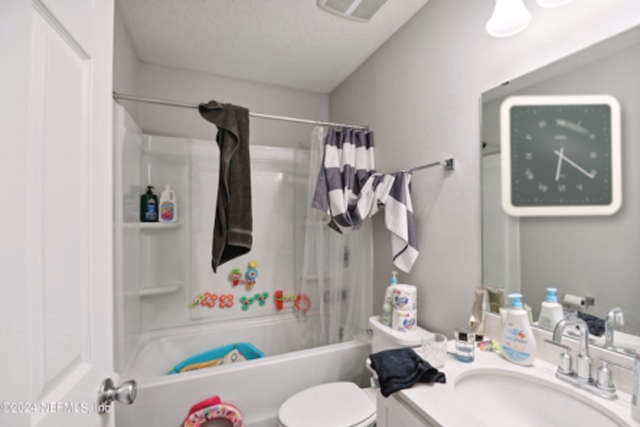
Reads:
{"hour": 6, "minute": 21}
